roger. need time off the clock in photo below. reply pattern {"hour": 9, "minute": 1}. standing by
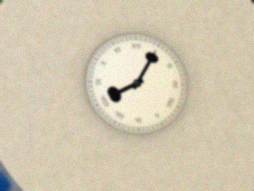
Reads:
{"hour": 8, "minute": 5}
